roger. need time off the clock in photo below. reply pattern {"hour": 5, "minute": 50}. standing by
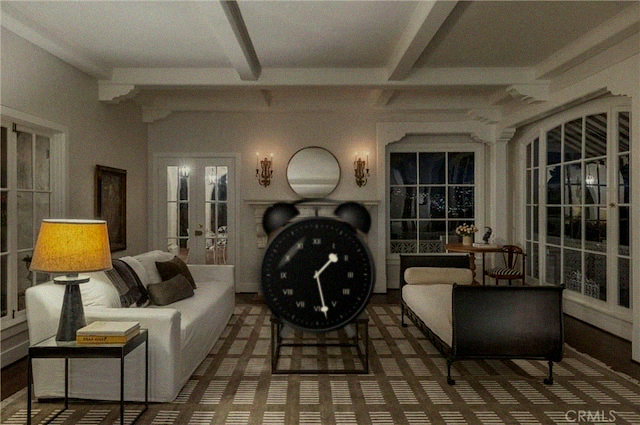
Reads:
{"hour": 1, "minute": 28}
